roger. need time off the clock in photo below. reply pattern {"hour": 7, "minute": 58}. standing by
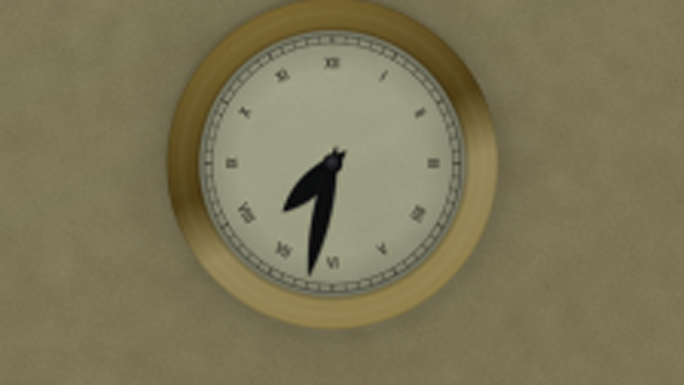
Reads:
{"hour": 7, "minute": 32}
